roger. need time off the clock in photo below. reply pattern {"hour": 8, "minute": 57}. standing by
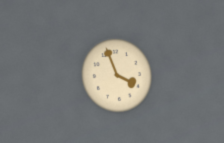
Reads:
{"hour": 3, "minute": 57}
